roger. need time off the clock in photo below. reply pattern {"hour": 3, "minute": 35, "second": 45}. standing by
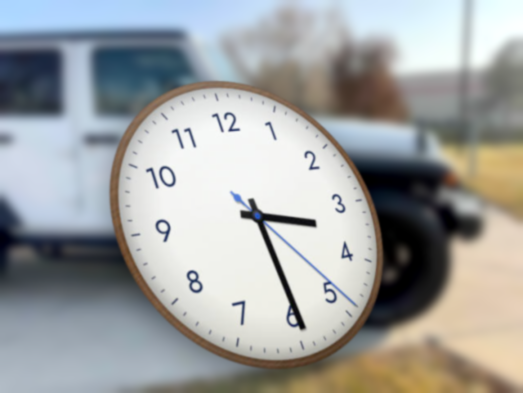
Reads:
{"hour": 3, "minute": 29, "second": 24}
